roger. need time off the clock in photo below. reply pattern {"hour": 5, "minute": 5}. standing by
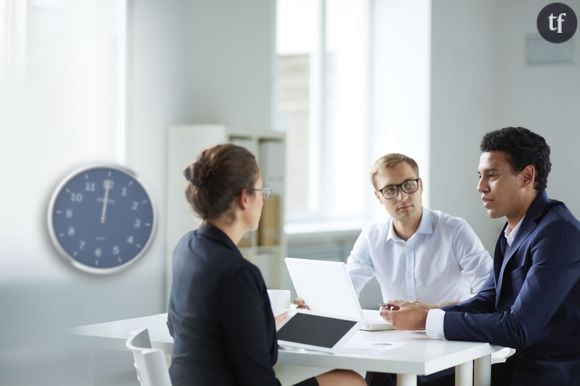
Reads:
{"hour": 12, "minute": 0}
